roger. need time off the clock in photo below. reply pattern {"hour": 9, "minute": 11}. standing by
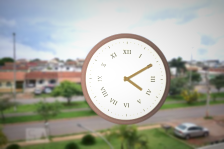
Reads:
{"hour": 4, "minute": 10}
